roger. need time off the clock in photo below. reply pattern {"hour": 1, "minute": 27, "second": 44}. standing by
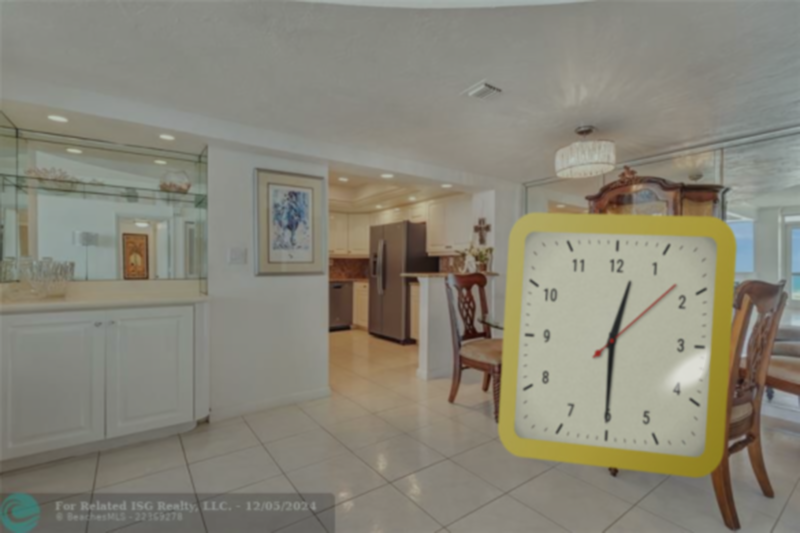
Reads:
{"hour": 12, "minute": 30, "second": 8}
